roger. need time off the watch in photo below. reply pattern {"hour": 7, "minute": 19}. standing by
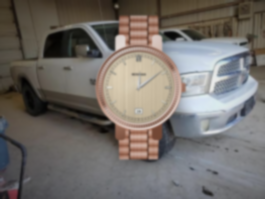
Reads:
{"hour": 12, "minute": 9}
